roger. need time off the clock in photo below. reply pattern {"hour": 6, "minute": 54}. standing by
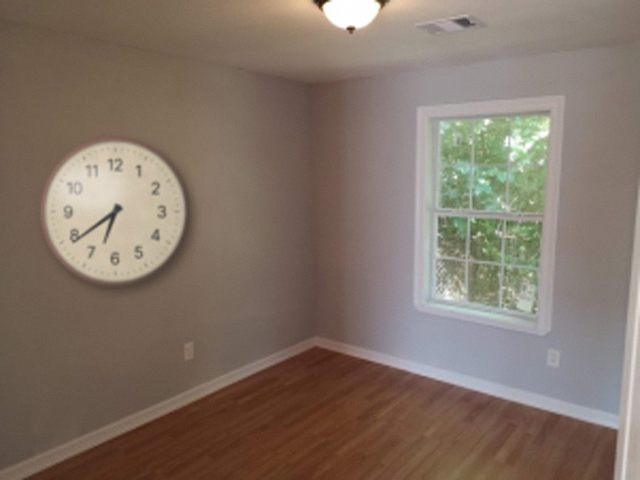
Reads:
{"hour": 6, "minute": 39}
